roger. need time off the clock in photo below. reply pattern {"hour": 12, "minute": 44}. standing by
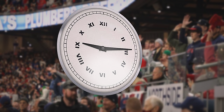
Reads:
{"hour": 9, "minute": 14}
